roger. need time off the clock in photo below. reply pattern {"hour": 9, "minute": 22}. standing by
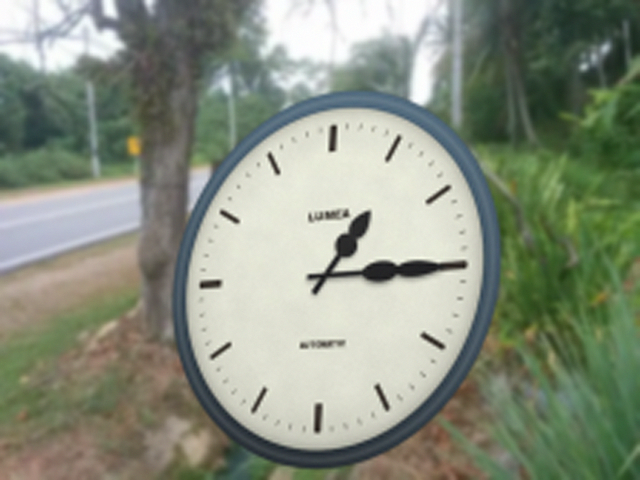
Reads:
{"hour": 1, "minute": 15}
